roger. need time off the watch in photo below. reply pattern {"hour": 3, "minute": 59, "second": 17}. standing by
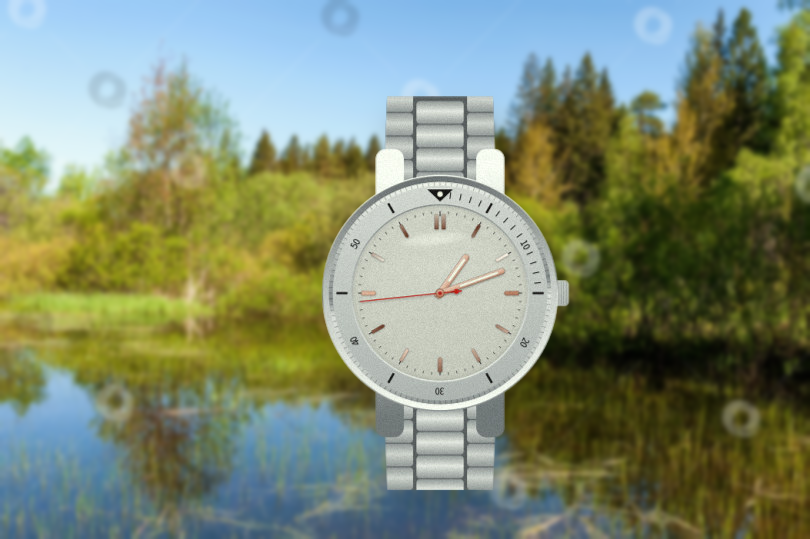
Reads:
{"hour": 1, "minute": 11, "second": 44}
